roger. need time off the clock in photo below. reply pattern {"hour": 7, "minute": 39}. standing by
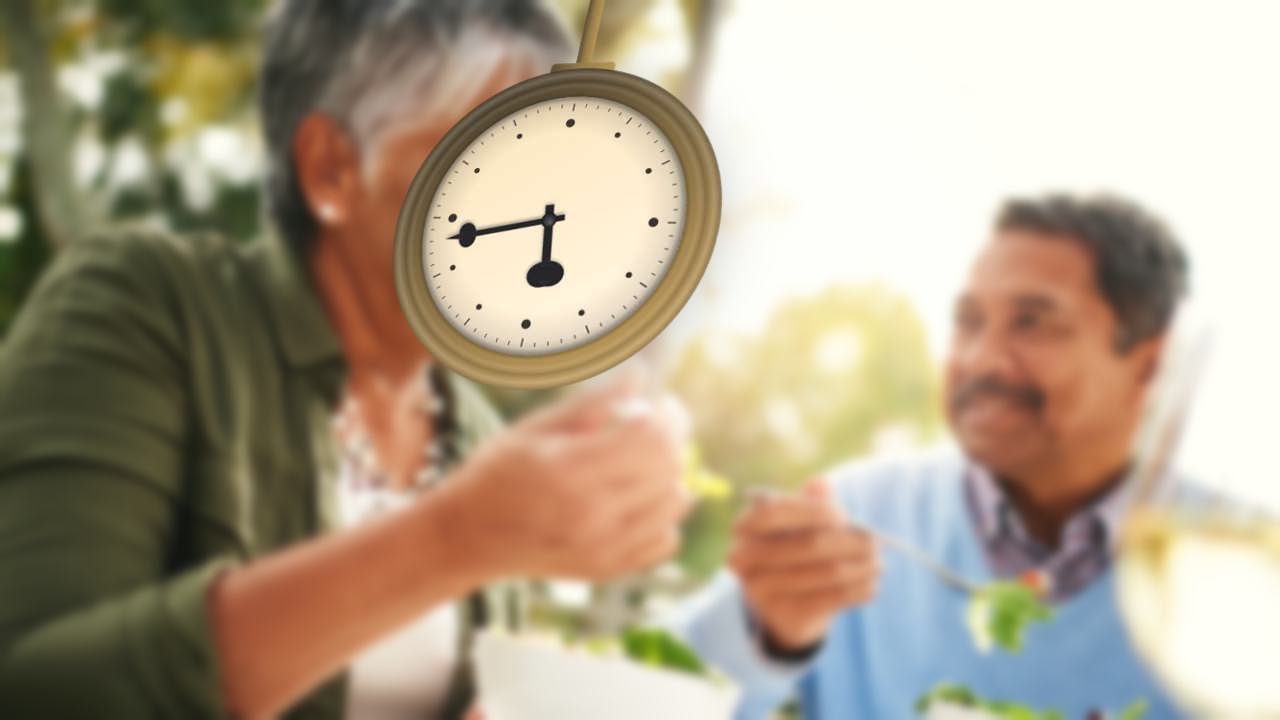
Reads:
{"hour": 5, "minute": 43}
